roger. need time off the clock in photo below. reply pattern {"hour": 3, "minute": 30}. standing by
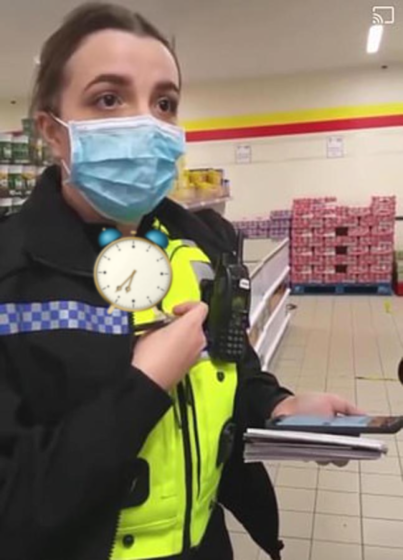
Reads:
{"hour": 6, "minute": 37}
